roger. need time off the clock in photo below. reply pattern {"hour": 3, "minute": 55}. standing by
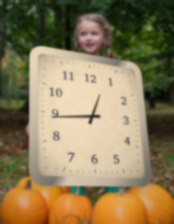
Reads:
{"hour": 12, "minute": 44}
